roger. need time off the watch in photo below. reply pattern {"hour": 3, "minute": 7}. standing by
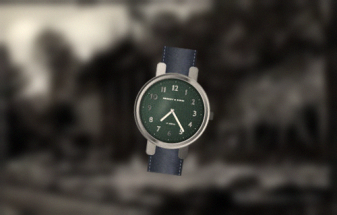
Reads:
{"hour": 7, "minute": 24}
